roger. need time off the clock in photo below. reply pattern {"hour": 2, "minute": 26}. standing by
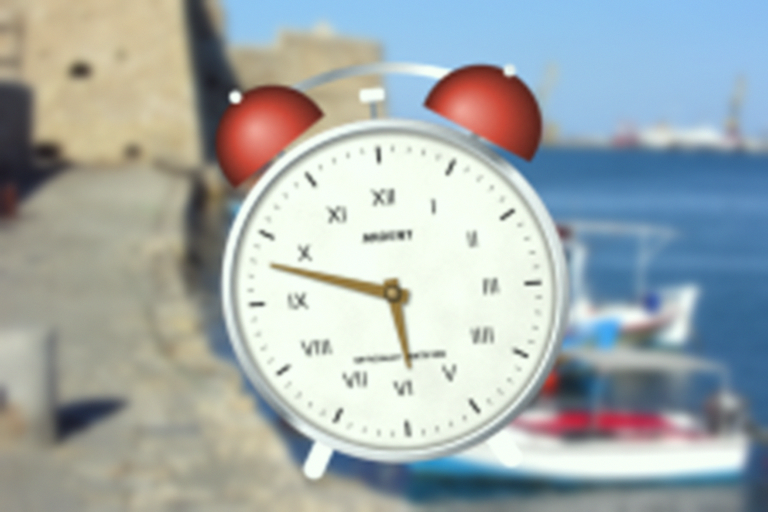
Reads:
{"hour": 5, "minute": 48}
